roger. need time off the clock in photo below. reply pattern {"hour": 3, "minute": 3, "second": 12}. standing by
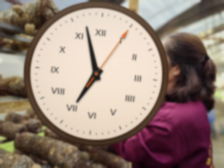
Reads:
{"hour": 6, "minute": 57, "second": 5}
